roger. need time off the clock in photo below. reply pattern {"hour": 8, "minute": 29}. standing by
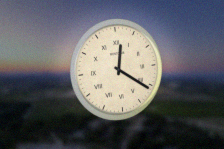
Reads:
{"hour": 12, "minute": 21}
